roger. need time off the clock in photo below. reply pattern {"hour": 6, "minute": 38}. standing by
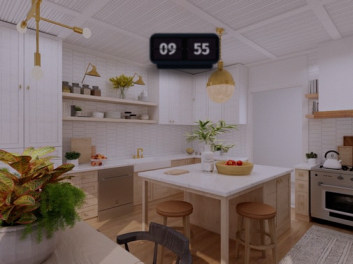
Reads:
{"hour": 9, "minute": 55}
